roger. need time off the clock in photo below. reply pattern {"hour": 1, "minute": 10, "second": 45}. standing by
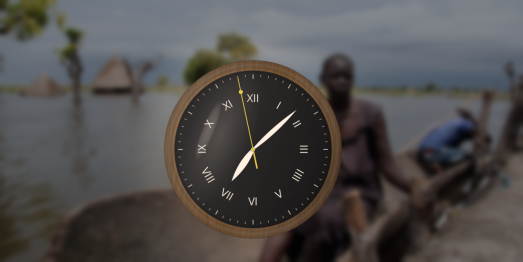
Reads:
{"hour": 7, "minute": 7, "second": 58}
